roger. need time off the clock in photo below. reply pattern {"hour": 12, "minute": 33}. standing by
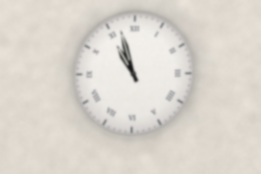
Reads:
{"hour": 10, "minute": 57}
